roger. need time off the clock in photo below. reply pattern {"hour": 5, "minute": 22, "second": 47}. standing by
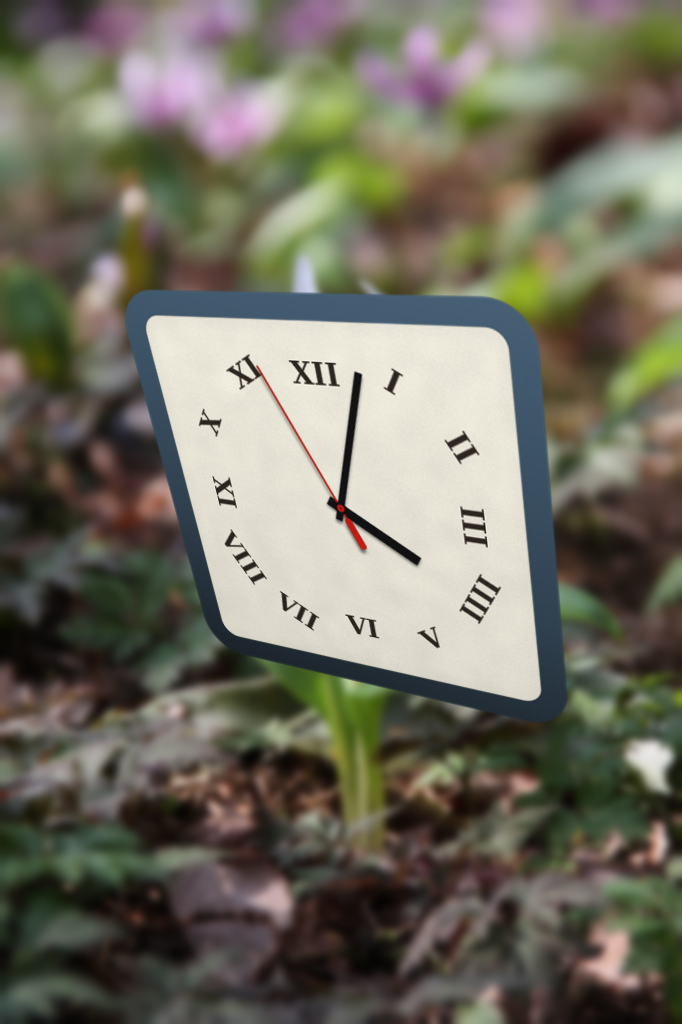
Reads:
{"hour": 4, "minute": 2, "second": 56}
